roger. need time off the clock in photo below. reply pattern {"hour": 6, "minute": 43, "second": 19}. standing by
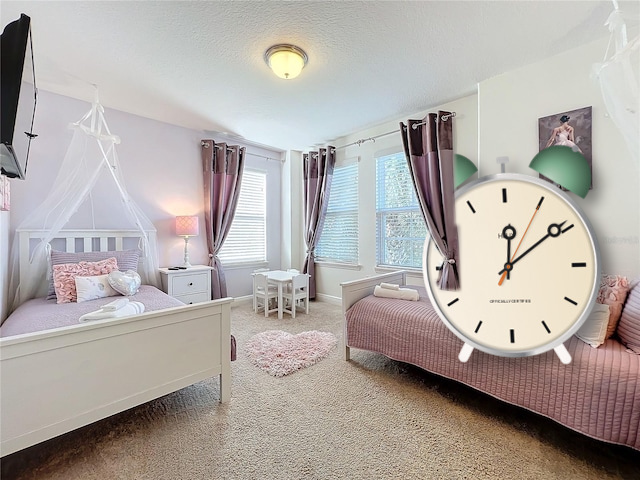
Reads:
{"hour": 12, "minute": 9, "second": 5}
